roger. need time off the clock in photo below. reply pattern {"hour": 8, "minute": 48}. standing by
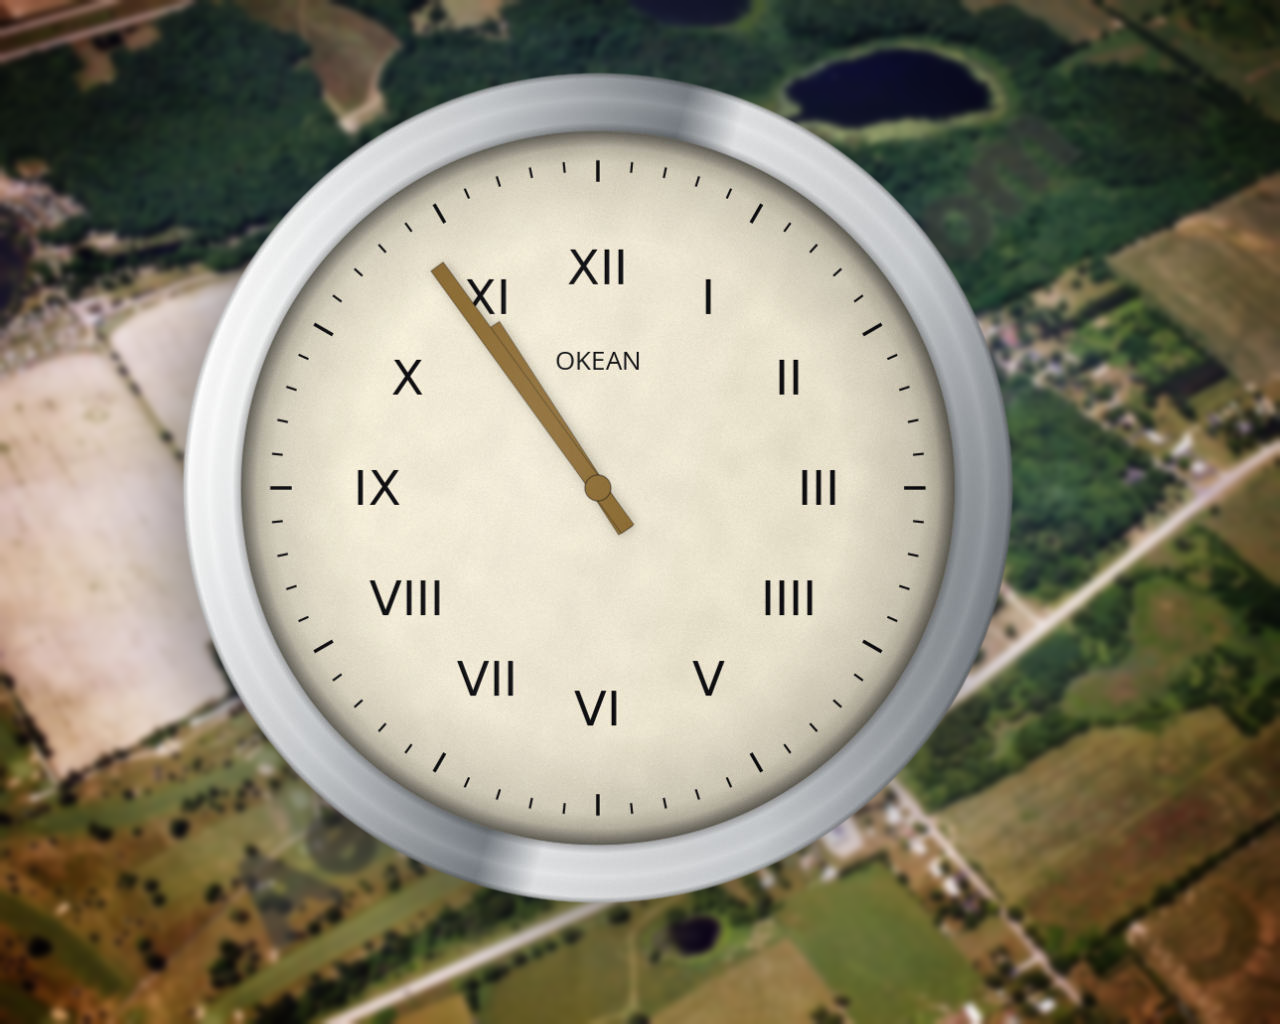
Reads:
{"hour": 10, "minute": 54}
